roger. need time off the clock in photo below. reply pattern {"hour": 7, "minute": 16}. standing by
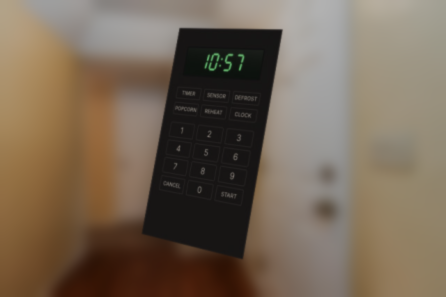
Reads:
{"hour": 10, "minute": 57}
